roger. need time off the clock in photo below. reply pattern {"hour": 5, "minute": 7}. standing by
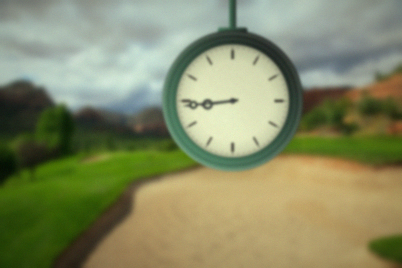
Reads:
{"hour": 8, "minute": 44}
